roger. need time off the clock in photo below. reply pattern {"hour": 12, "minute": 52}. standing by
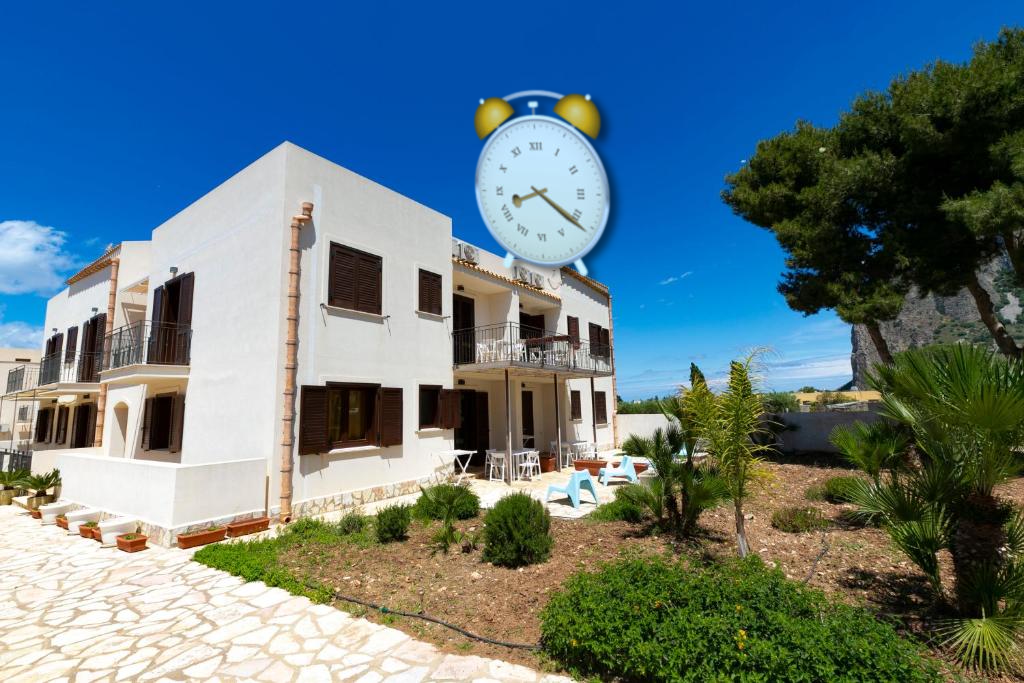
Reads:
{"hour": 8, "minute": 21}
